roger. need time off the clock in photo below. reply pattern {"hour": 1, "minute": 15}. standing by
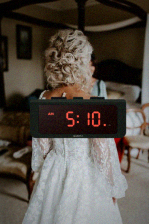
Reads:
{"hour": 5, "minute": 10}
